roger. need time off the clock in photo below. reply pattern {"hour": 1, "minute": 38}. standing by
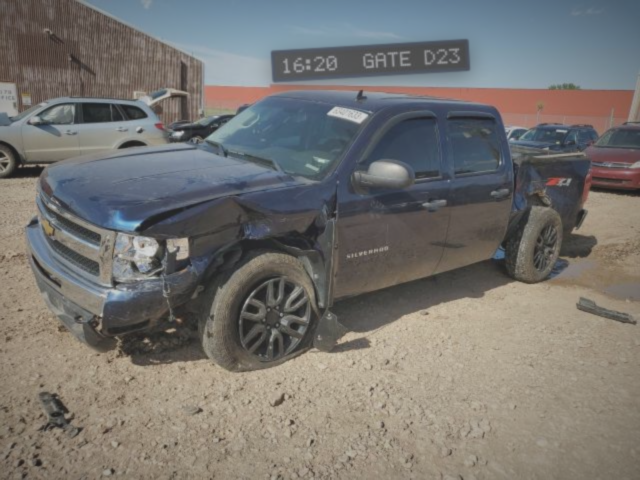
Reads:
{"hour": 16, "minute": 20}
